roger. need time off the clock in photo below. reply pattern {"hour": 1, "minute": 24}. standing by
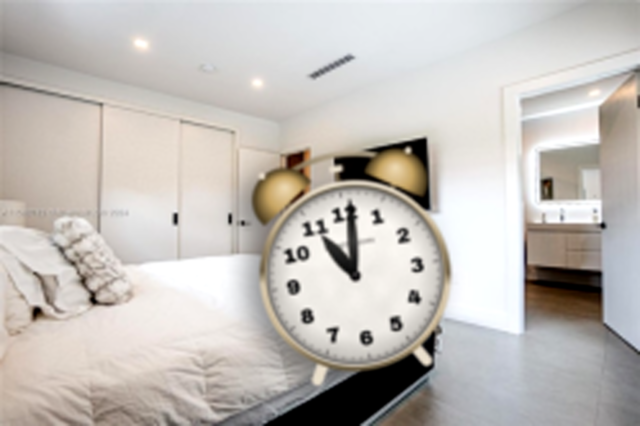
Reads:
{"hour": 11, "minute": 1}
